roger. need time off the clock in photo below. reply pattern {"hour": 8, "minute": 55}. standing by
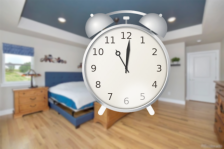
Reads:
{"hour": 11, "minute": 1}
